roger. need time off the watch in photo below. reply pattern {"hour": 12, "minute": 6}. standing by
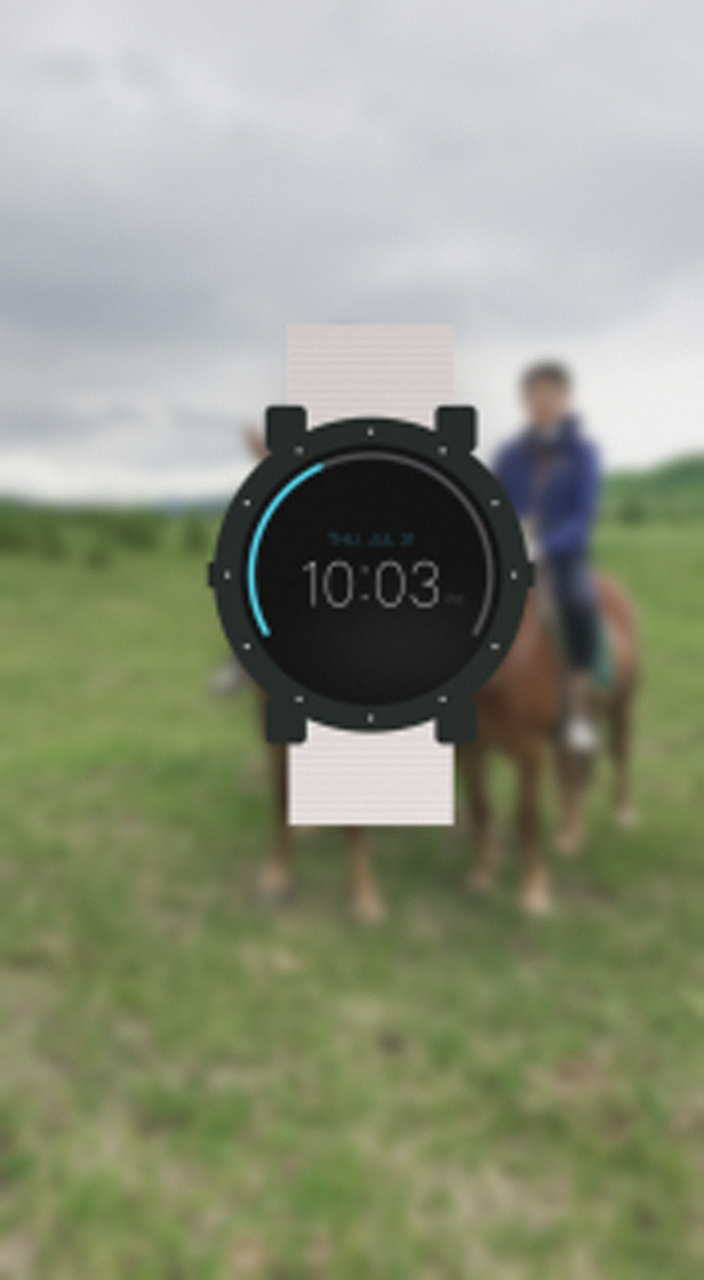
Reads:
{"hour": 10, "minute": 3}
